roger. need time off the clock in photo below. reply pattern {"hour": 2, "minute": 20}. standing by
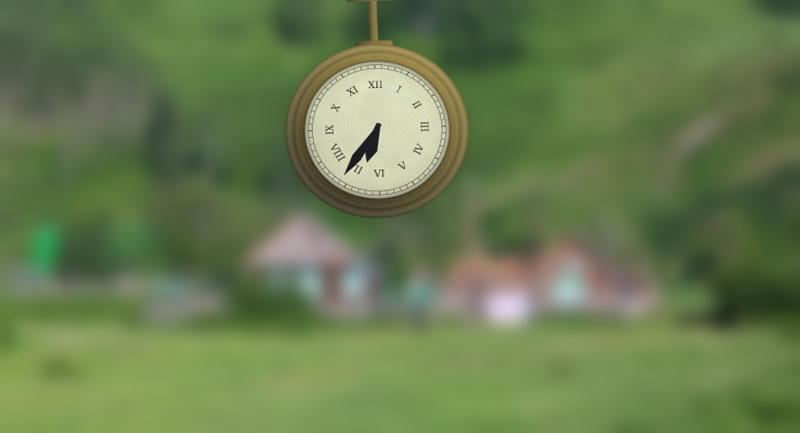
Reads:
{"hour": 6, "minute": 36}
